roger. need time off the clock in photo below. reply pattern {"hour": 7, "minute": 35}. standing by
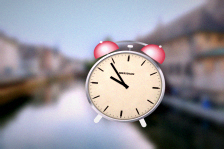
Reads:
{"hour": 9, "minute": 54}
